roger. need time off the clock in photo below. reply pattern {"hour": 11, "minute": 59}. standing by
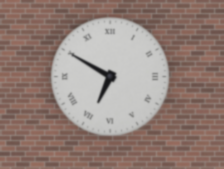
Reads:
{"hour": 6, "minute": 50}
